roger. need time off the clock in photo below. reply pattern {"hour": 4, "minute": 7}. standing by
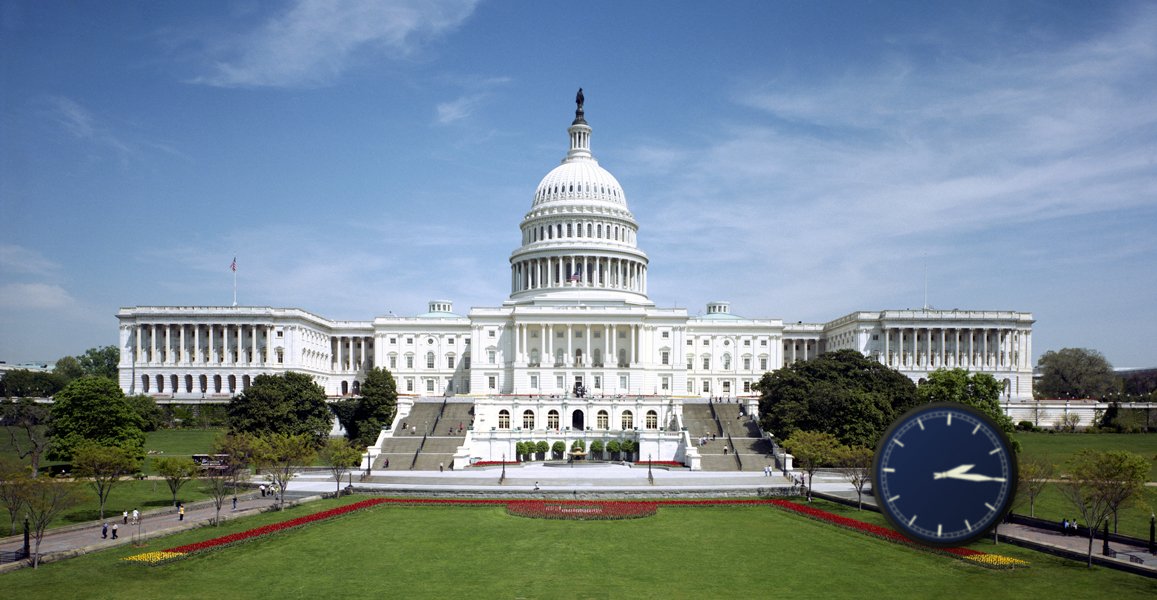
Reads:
{"hour": 2, "minute": 15}
